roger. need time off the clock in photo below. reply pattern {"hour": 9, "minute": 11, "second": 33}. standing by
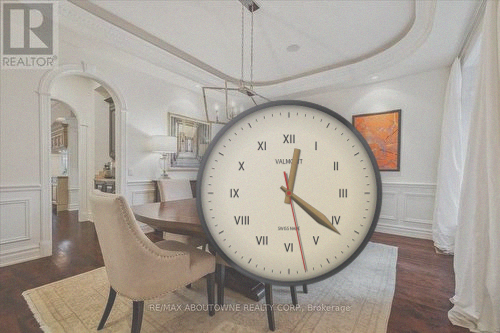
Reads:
{"hour": 12, "minute": 21, "second": 28}
